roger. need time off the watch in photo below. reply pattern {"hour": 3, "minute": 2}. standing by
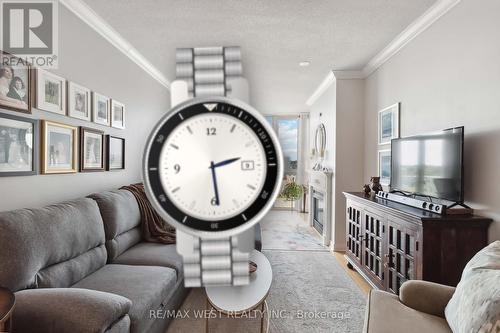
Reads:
{"hour": 2, "minute": 29}
